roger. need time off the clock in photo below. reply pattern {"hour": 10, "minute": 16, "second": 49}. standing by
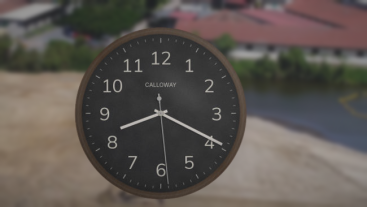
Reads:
{"hour": 8, "minute": 19, "second": 29}
